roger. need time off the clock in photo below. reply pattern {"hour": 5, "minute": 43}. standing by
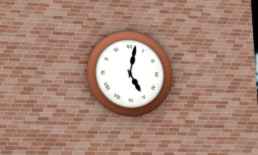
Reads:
{"hour": 5, "minute": 2}
